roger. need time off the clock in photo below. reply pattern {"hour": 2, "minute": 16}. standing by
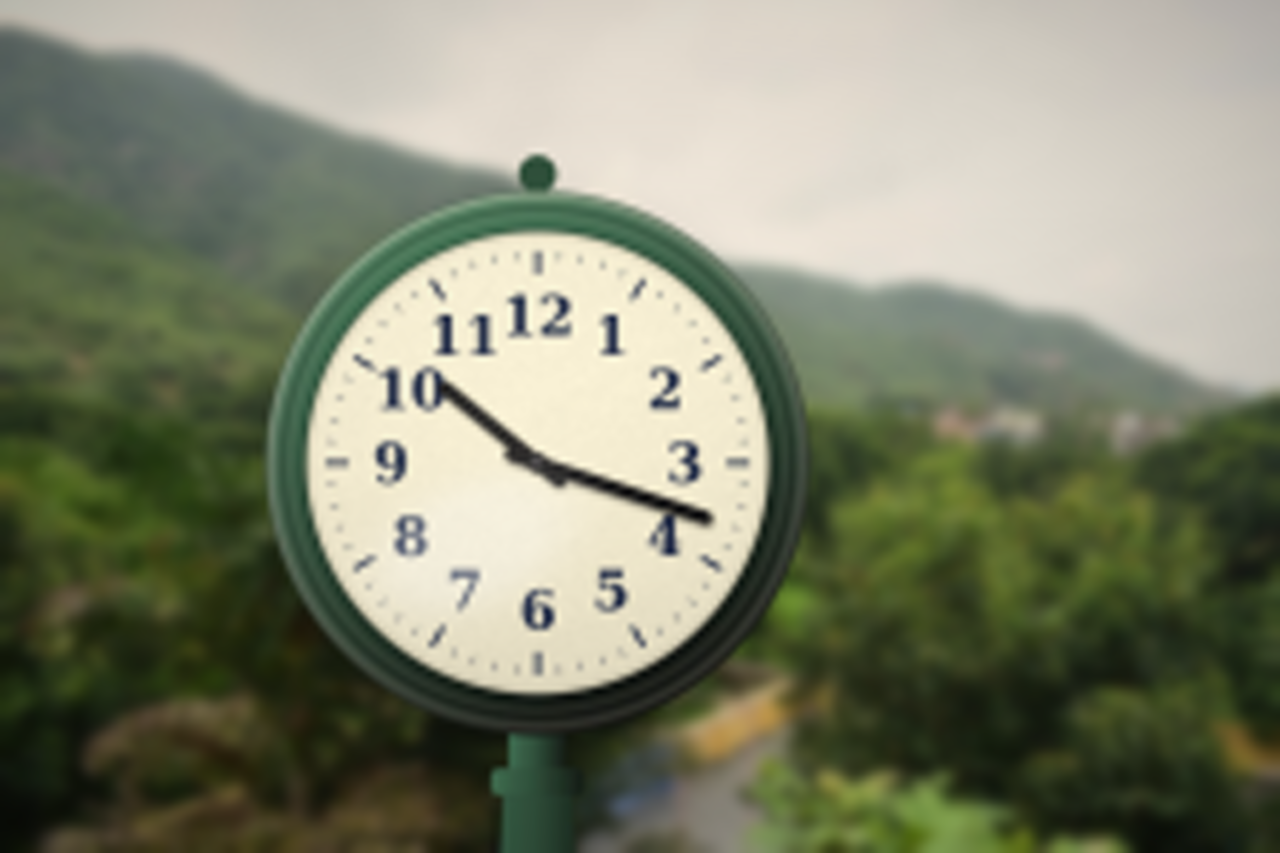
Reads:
{"hour": 10, "minute": 18}
